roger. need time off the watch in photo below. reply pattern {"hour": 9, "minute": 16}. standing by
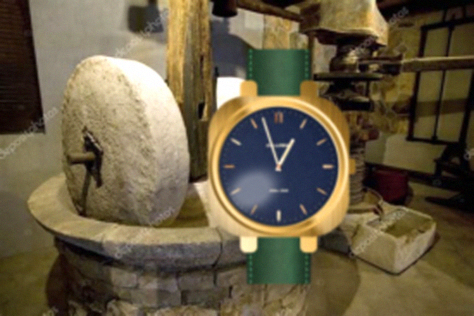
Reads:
{"hour": 12, "minute": 57}
